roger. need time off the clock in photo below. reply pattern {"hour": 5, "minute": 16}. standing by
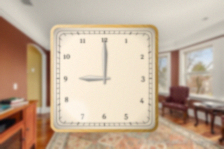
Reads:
{"hour": 9, "minute": 0}
